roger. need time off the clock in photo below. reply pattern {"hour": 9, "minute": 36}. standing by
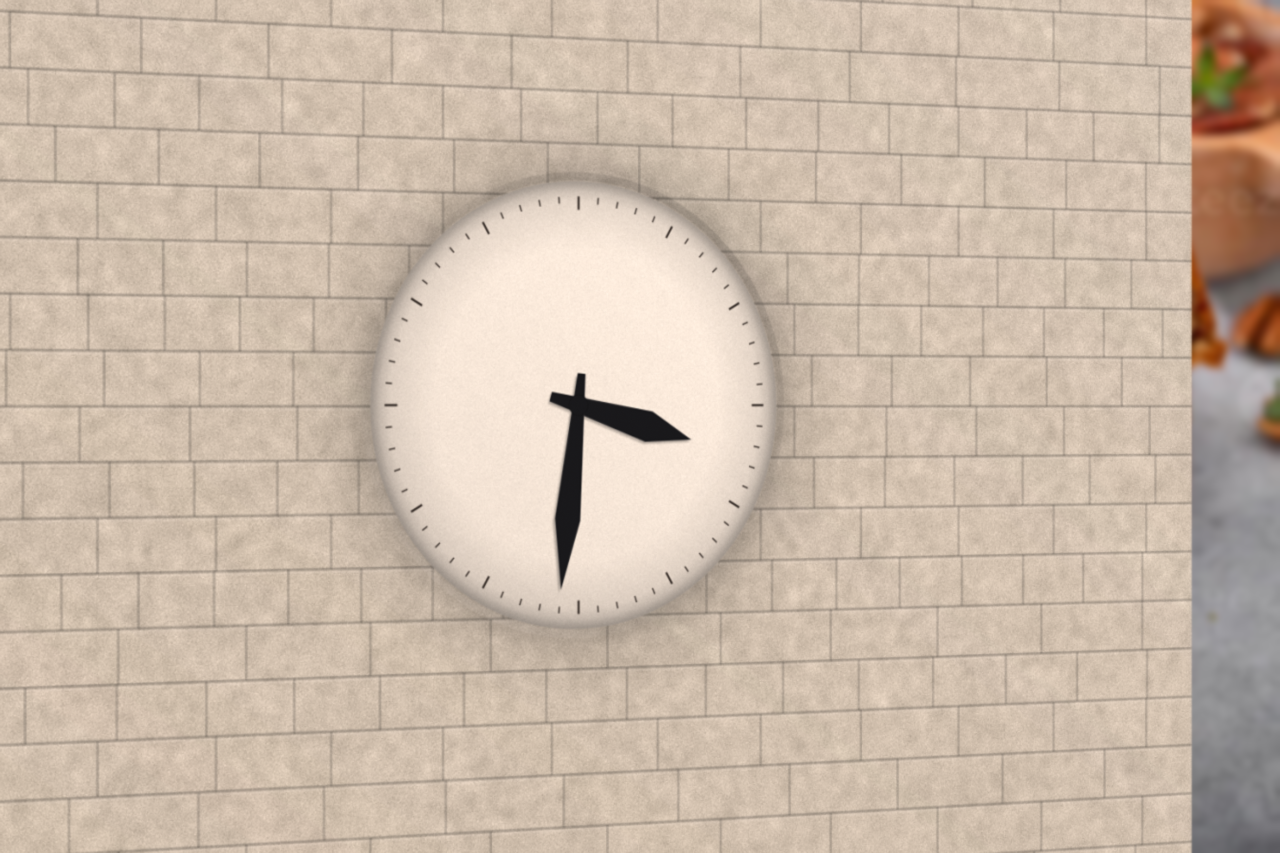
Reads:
{"hour": 3, "minute": 31}
